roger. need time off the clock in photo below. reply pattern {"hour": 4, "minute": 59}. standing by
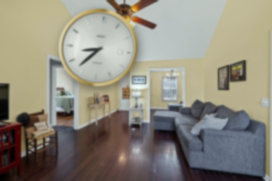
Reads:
{"hour": 8, "minute": 37}
